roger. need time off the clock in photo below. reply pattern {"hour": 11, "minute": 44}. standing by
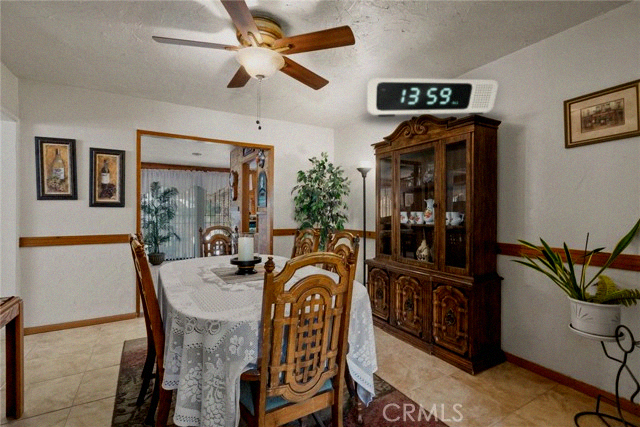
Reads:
{"hour": 13, "minute": 59}
